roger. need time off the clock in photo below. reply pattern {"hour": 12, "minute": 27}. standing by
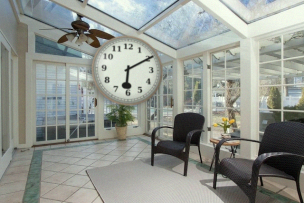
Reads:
{"hour": 6, "minute": 10}
